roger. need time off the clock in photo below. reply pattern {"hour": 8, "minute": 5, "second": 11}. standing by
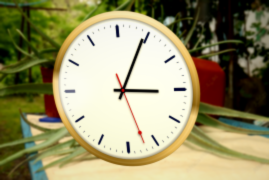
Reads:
{"hour": 3, "minute": 4, "second": 27}
